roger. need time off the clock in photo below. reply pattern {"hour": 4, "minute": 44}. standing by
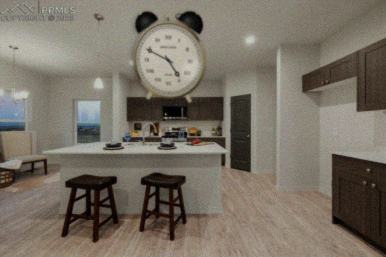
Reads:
{"hour": 4, "minute": 49}
